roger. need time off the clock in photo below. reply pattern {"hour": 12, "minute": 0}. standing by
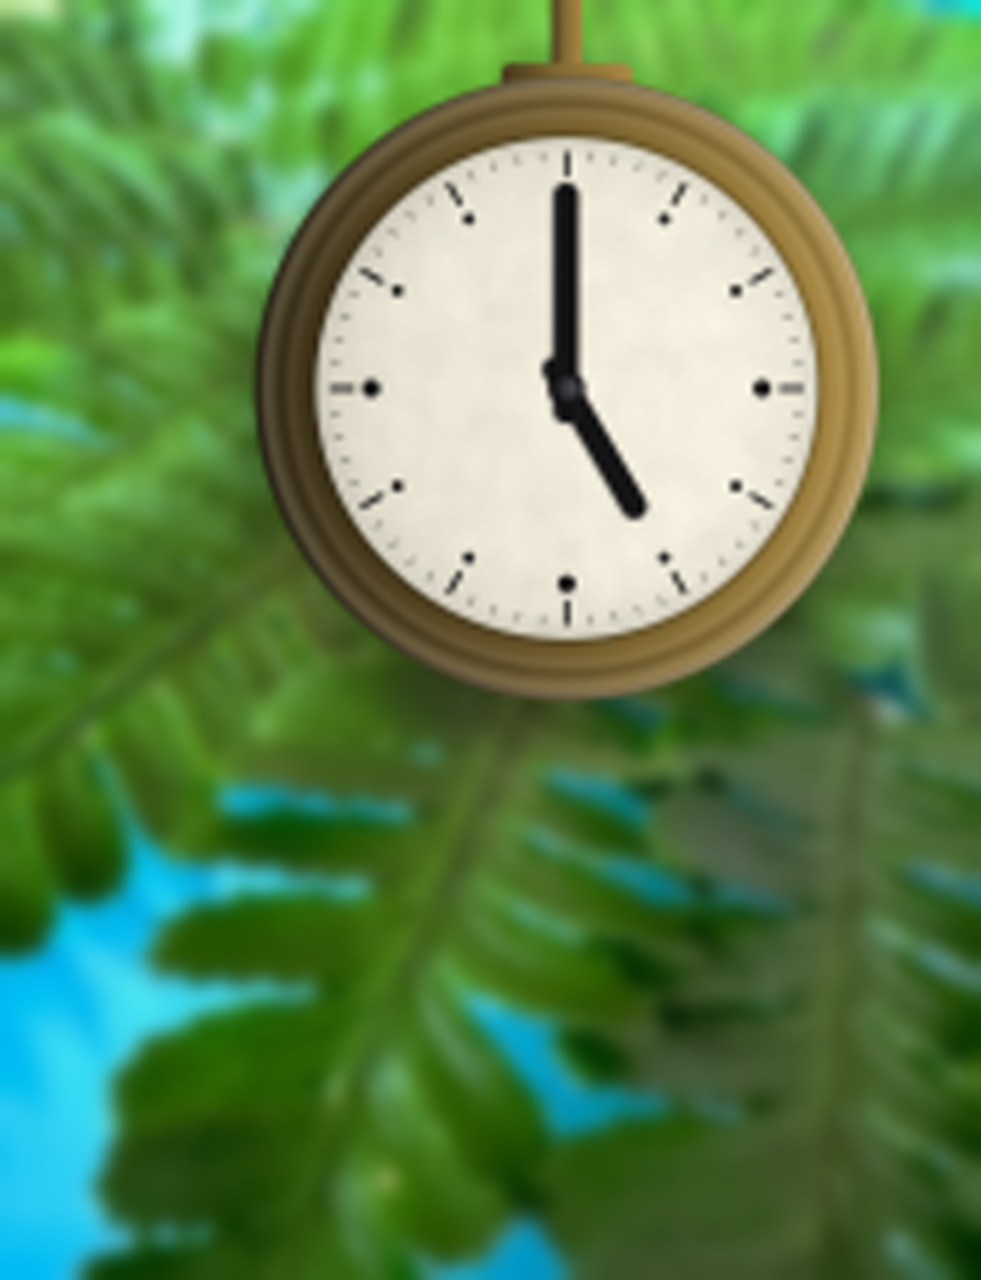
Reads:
{"hour": 5, "minute": 0}
